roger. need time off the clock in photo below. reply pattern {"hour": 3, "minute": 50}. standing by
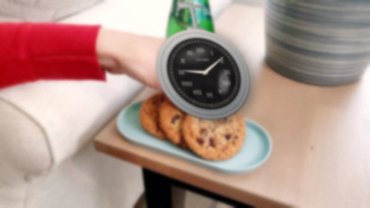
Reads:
{"hour": 9, "minute": 9}
